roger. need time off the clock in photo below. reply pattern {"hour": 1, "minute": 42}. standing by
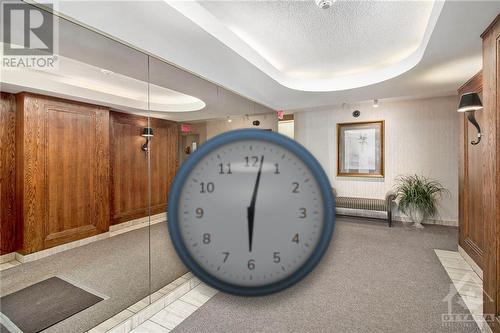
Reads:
{"hour": 6, "minute": 2}
